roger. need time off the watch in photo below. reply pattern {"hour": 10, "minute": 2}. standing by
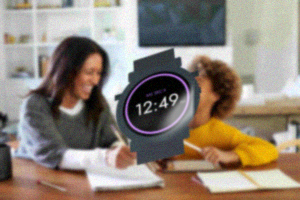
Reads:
{"hour": 12, "minute": 49}
